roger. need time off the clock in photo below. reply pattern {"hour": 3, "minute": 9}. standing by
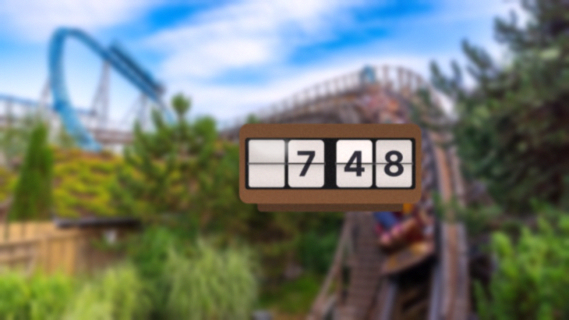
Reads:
{"hour": 7, "minute": 48}
